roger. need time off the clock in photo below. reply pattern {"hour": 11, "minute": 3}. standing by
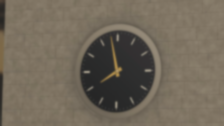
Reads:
{"hour": 7, "minute": 58}
